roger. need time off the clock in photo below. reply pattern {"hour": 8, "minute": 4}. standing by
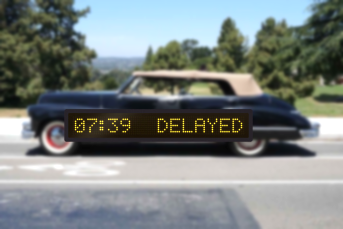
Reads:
{"hour": 7, "minute": 39}
